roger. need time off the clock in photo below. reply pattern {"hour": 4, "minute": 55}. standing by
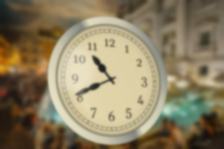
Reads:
{"hour": 10, "minute": 41}
